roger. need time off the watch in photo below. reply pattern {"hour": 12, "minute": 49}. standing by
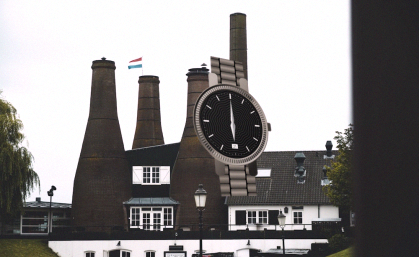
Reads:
{"hour": 6, "minute": 0}
